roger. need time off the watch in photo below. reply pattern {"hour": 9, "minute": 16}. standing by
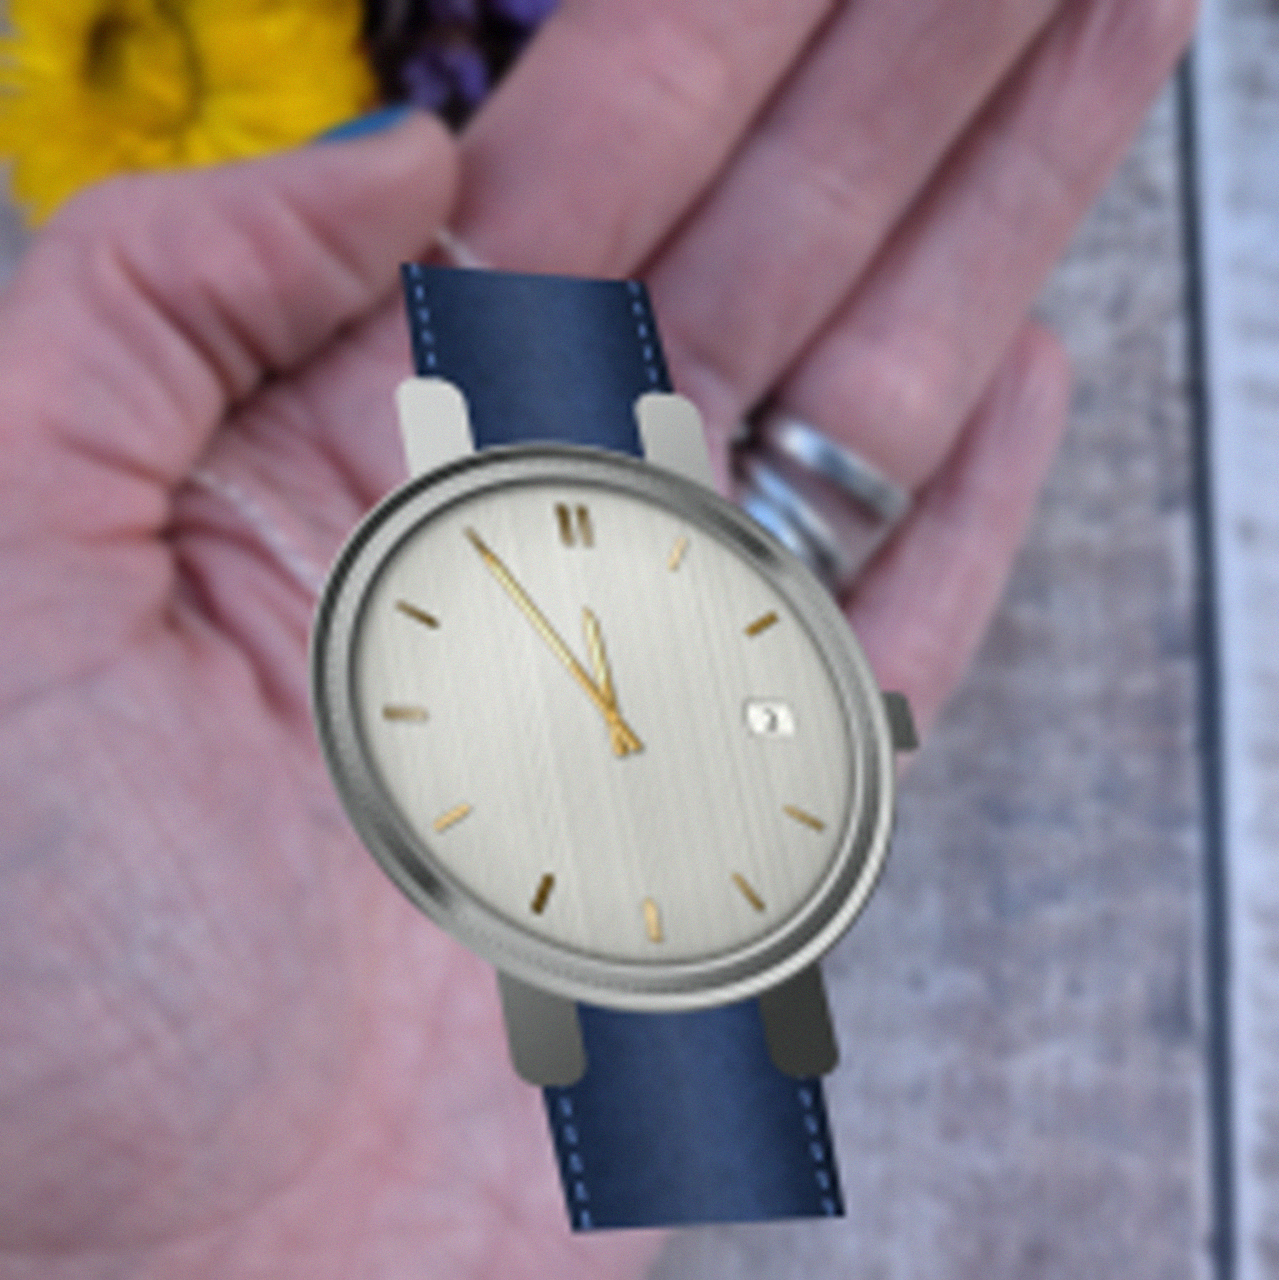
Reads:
{"hour": 11, "minute": 55}
